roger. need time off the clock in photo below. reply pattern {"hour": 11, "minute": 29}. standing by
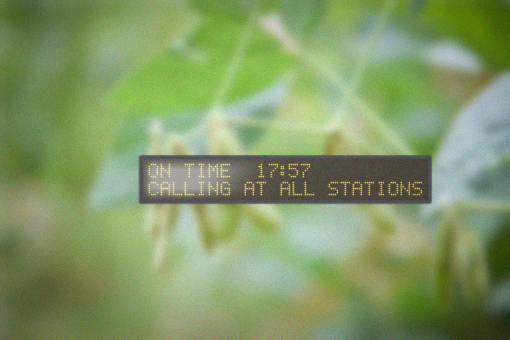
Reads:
{"hour": 17, "minute": 57}
